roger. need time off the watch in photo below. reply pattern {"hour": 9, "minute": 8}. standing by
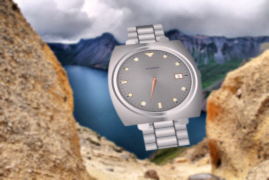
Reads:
{"hour": 6, "minute": 33}
